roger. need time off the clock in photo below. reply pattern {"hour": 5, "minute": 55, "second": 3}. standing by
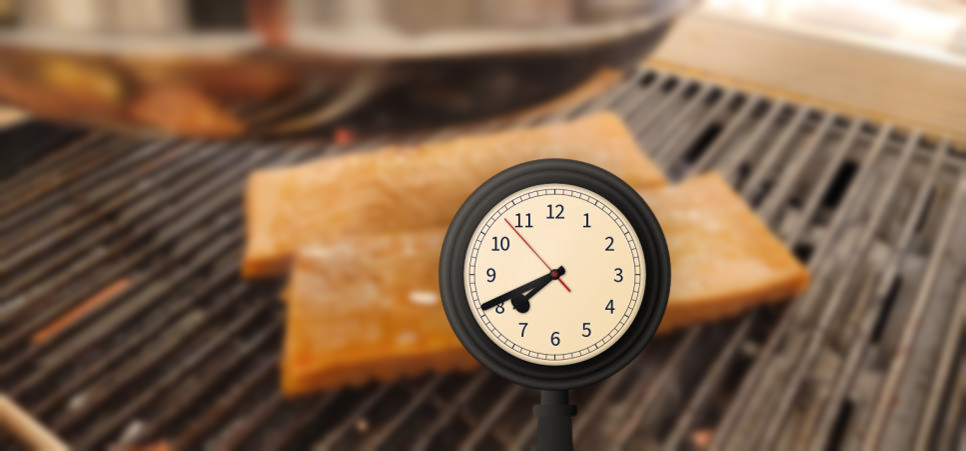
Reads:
{"hour": 7, "minute": 40, "second": 53}
